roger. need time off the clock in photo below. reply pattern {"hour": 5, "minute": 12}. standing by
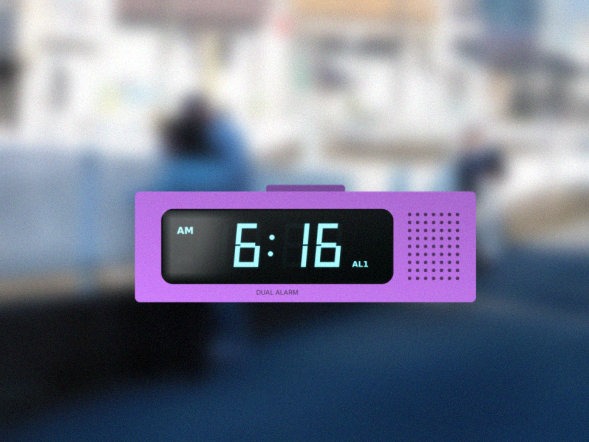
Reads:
{"hour": 6, "minute": 16}
